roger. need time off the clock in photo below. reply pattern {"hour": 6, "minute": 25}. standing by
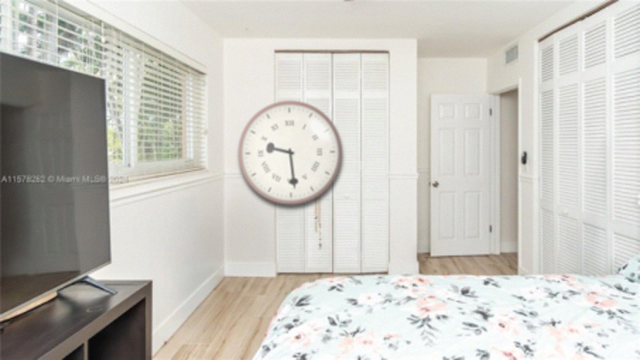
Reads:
{"hour": 9, "minute": 29}
